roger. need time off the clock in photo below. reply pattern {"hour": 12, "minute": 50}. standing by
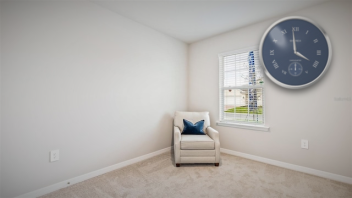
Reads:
{"hour": 3, "minute": 59}
